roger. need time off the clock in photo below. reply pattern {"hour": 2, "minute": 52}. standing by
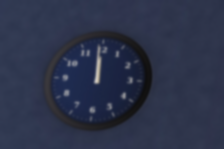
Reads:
{"hour": 11, "minute": 59}
